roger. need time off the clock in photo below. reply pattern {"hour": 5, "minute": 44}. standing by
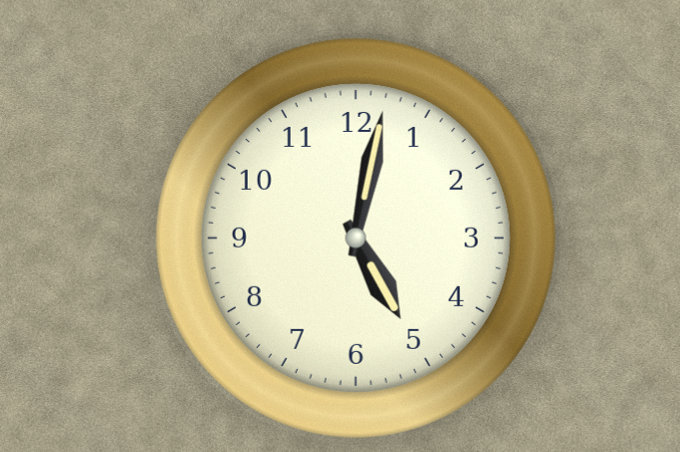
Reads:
{"hour": 5, "minute": 2}
